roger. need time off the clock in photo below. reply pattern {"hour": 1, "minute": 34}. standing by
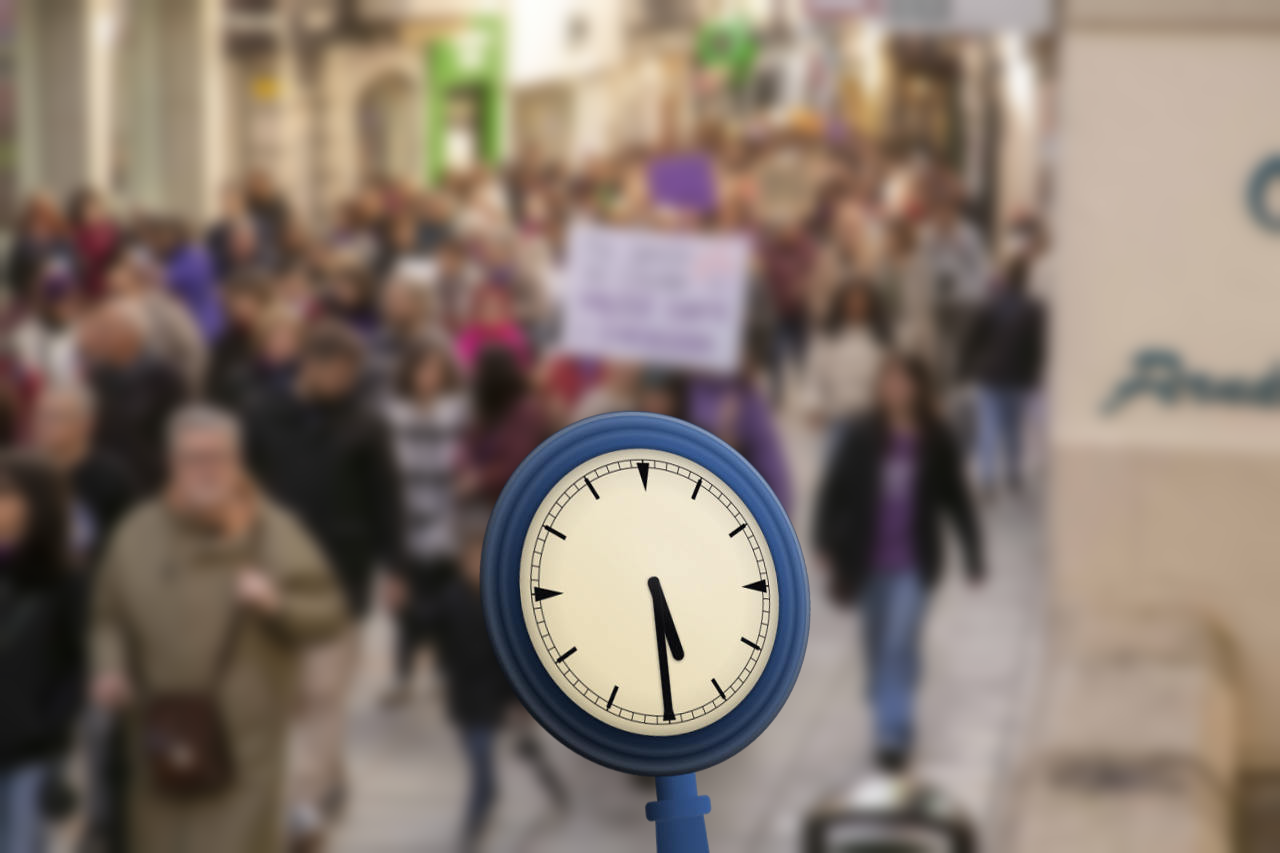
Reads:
{"hour": 5, "minute": 30}
